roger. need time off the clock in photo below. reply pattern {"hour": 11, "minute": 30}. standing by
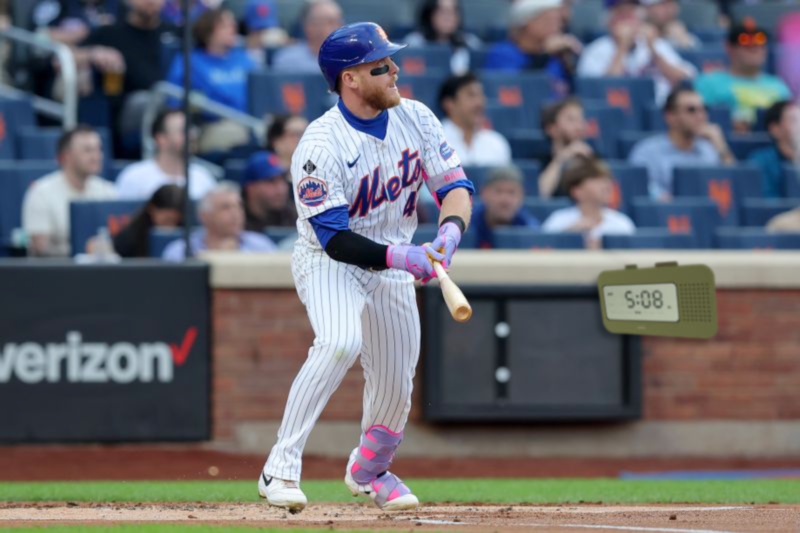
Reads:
{"hour": 5, "minute": 8}
